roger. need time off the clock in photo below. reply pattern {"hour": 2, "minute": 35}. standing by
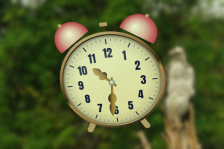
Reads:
{"hour": 10, "minute": 31}
